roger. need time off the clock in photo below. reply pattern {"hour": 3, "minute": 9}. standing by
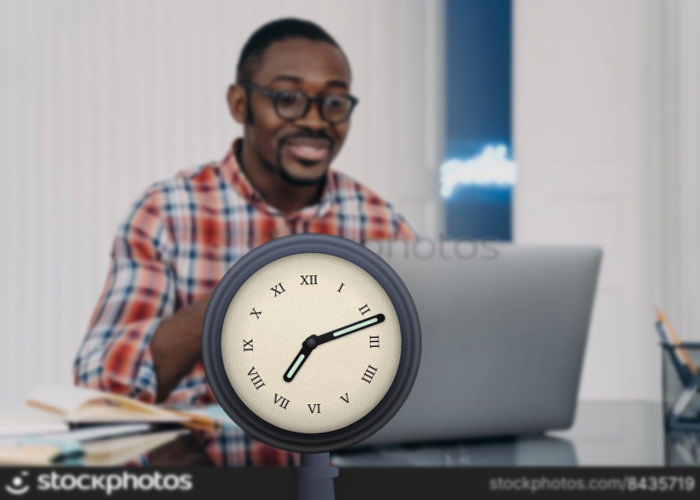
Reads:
{"hour": 7, "minute": 12}
